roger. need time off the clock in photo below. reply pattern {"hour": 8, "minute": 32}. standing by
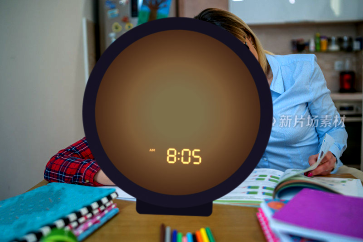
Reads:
{"hour": 8, "minute": 5}
